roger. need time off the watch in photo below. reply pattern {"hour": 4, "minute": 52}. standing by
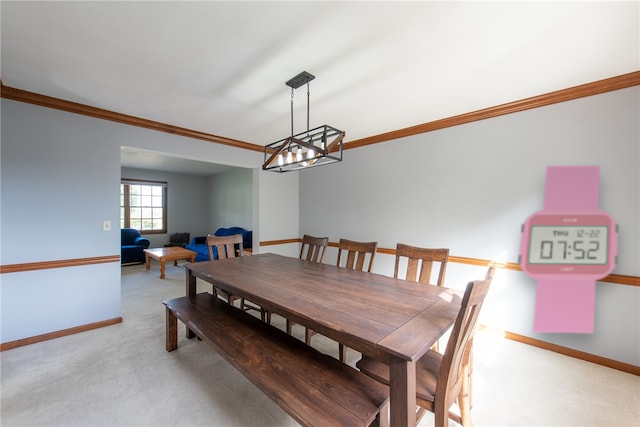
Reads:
{"hour": 7, "minute": 52}
